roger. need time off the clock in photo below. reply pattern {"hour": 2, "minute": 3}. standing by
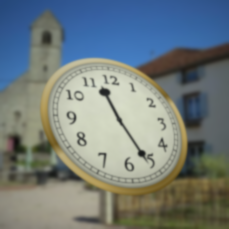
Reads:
{"hour": 11, "minute": 26}
